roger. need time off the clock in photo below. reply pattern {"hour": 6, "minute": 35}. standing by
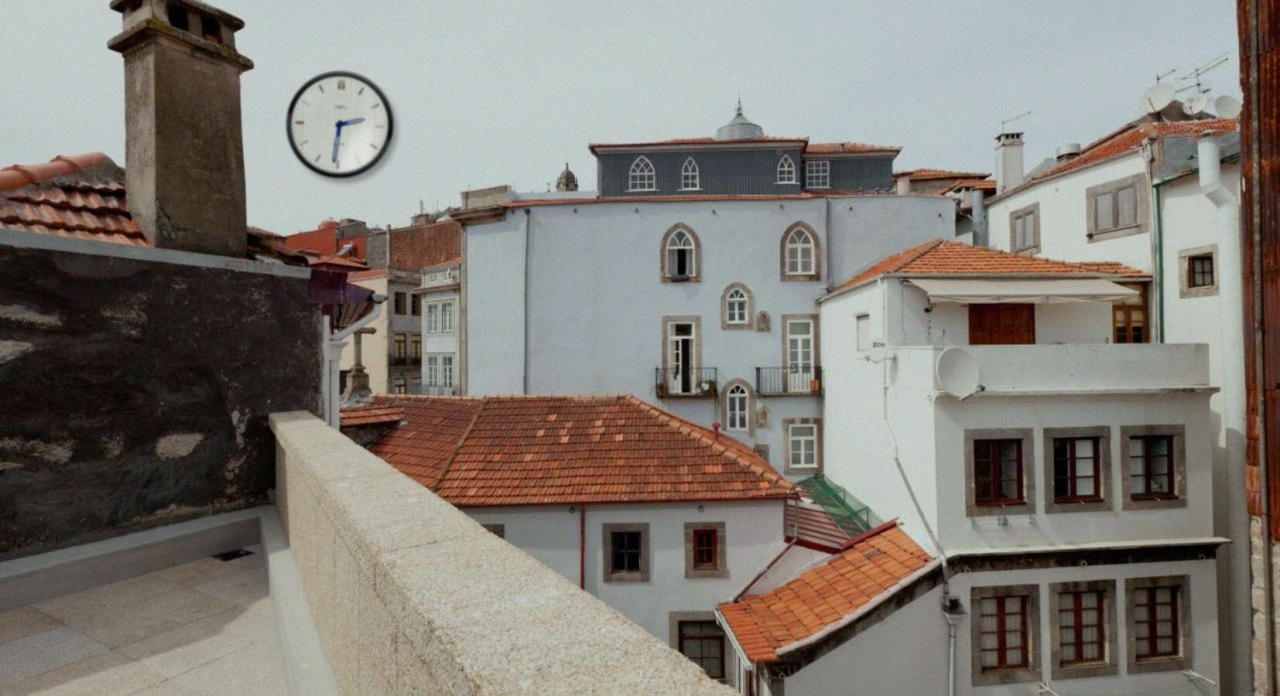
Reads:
{"hour": 2, "minute": 31}
